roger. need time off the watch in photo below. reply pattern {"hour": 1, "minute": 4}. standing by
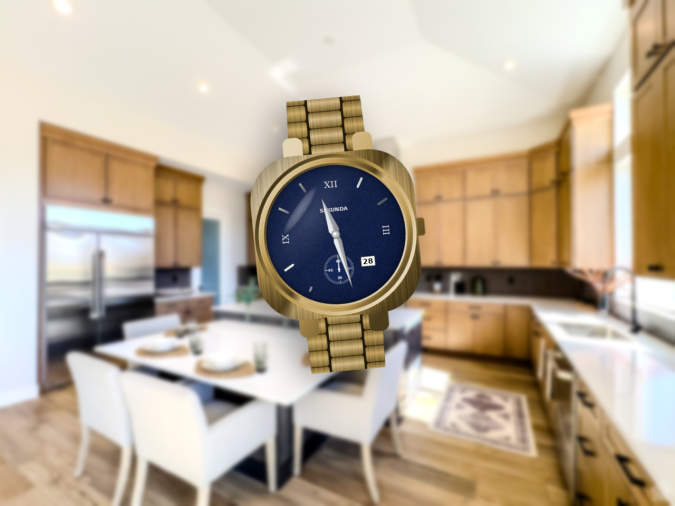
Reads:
{"hour": 11, "minute": 28}
